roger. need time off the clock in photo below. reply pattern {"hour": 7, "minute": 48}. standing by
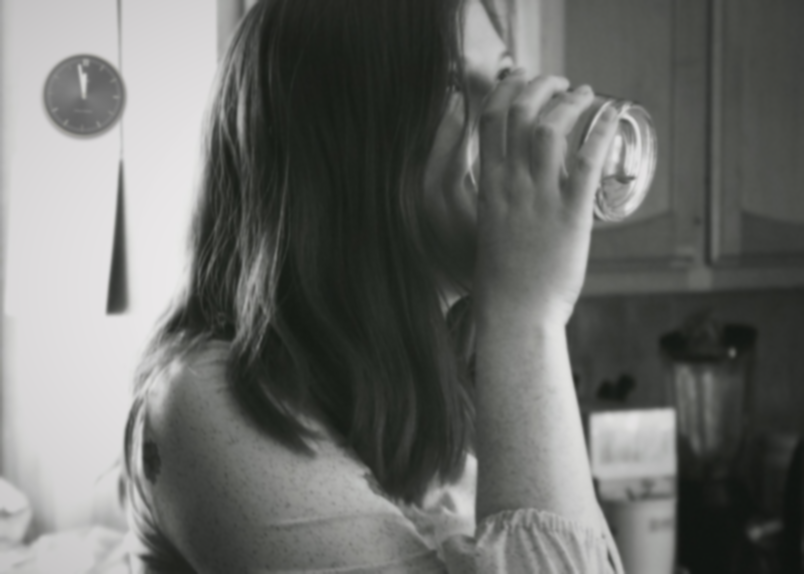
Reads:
{"hour": 11, "minute": 58}
